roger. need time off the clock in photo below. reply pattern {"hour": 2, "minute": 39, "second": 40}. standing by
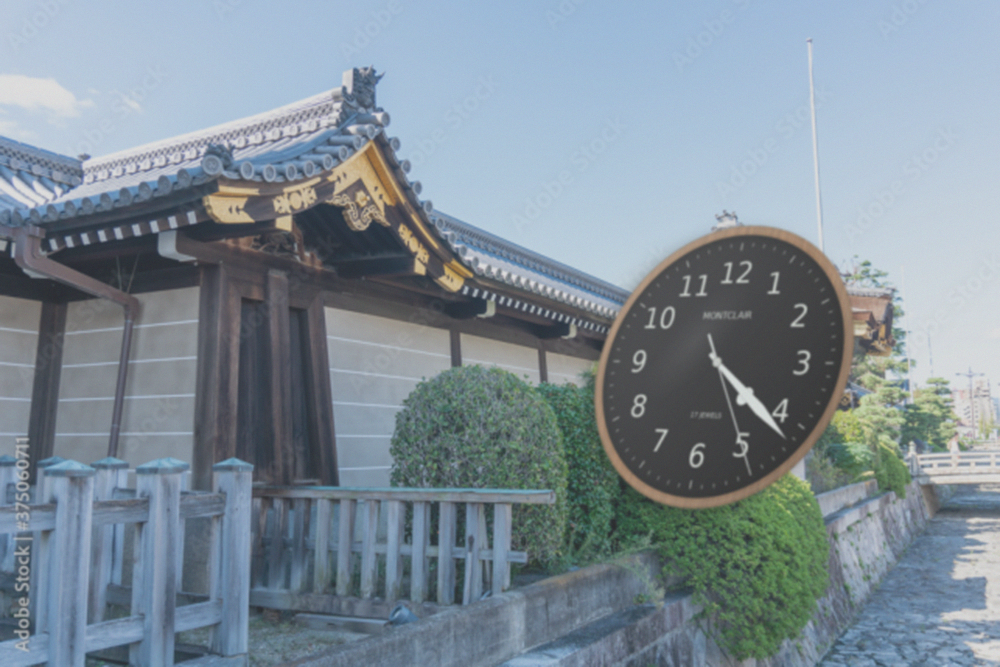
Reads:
{"hour": 4, "minute": 21, "second": 25}
